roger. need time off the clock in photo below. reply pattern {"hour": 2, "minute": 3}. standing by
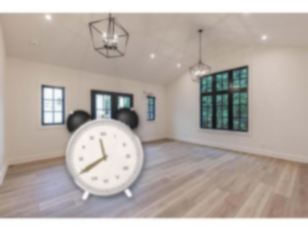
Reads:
{"hour": 11, "minute": 40}
